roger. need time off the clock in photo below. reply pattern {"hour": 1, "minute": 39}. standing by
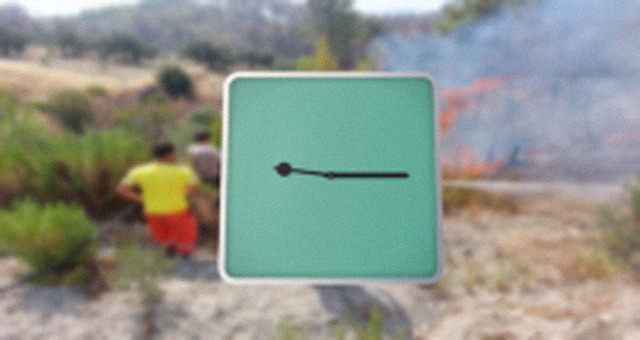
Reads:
{"hour": 9, "minute": 15}
